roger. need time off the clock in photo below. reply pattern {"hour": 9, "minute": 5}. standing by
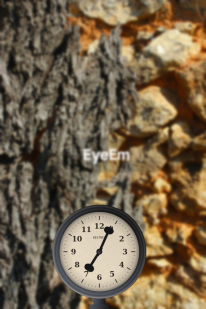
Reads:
{"hour": 7, "minute": 4}
